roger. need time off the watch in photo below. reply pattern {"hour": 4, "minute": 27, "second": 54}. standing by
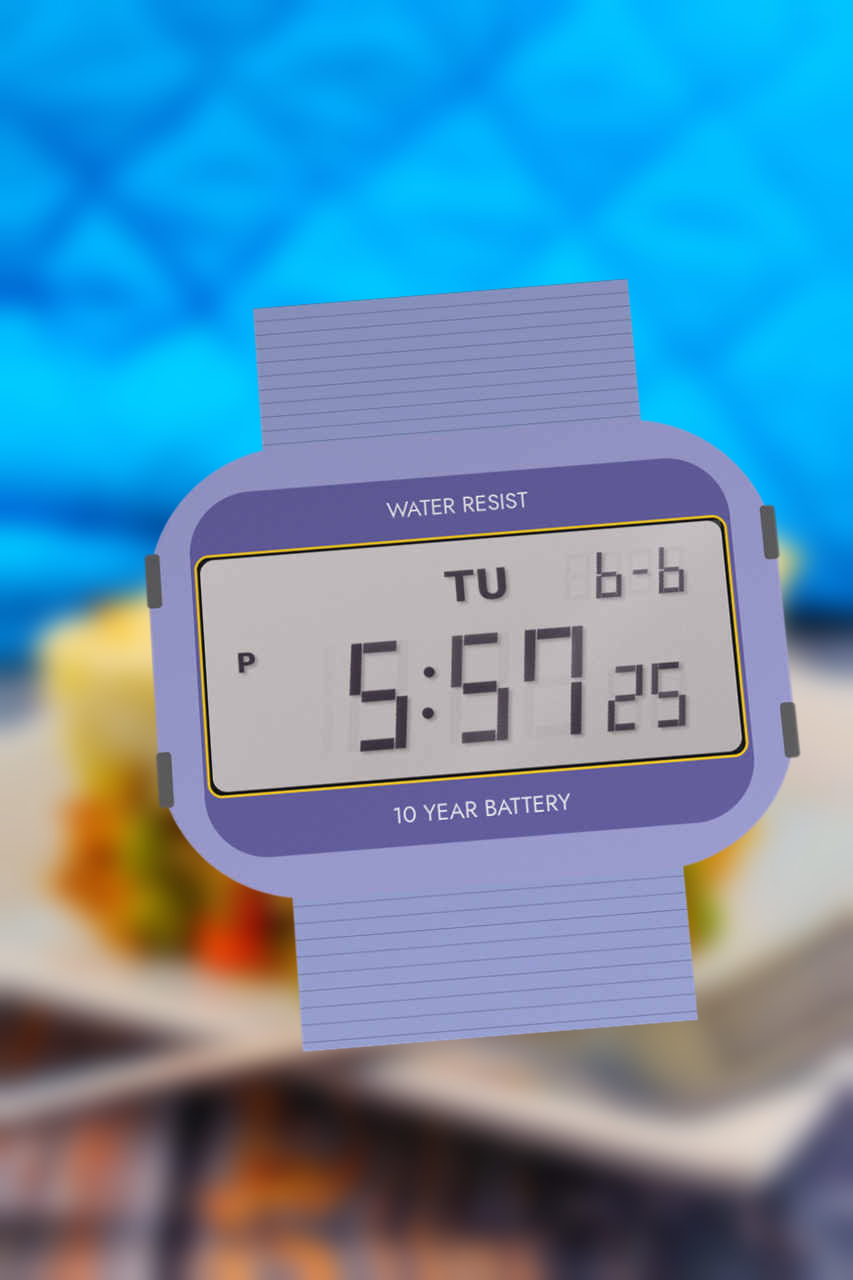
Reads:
{"hour": 5, "minute": 57, "second": 25}
